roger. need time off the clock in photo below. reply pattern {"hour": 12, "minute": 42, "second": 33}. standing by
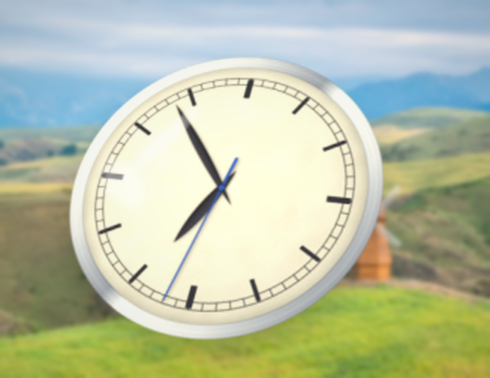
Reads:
{"hour": 6, "minute": 53, "second": 32}
